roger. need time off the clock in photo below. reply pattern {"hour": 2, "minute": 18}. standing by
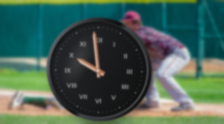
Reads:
{"hour": 9, "minute": 59}
